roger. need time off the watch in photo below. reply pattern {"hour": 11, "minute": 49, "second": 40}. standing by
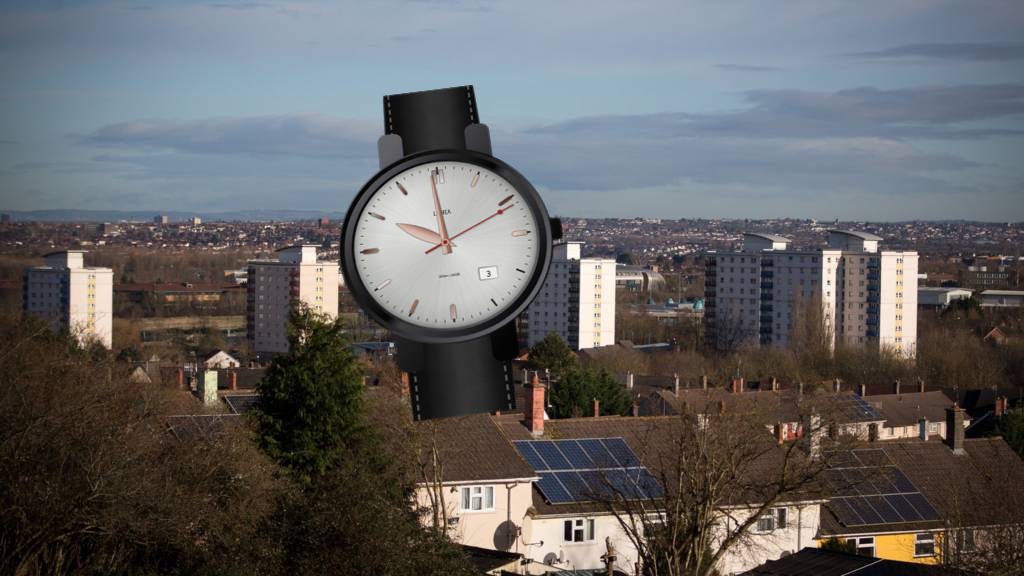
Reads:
{"hour": 9, "minute": 59, "second": 11}
